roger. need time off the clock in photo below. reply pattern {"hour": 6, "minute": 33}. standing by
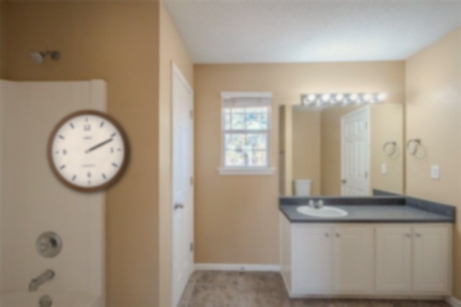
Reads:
{"hour": 2, "minute": 11}
